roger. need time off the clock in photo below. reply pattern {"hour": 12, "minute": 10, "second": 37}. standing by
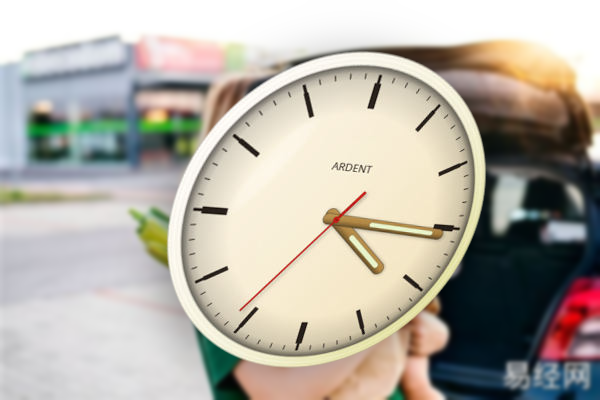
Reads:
{"hour": 4, "minute": 15, "second": 36}
